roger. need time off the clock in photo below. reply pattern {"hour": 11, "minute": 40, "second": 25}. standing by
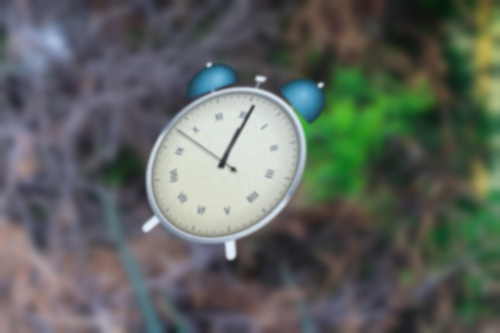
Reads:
{"hour": 12, "minute": 0, "second": 48}
